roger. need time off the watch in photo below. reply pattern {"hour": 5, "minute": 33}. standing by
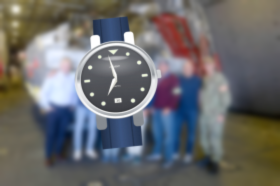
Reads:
{"hour": 6, "minute": 58}
